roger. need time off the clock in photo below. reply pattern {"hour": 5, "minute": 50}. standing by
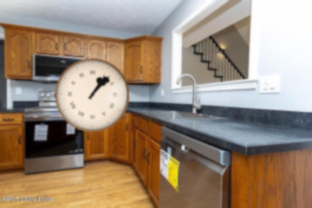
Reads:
{"hour": 1, "minute": 7}
